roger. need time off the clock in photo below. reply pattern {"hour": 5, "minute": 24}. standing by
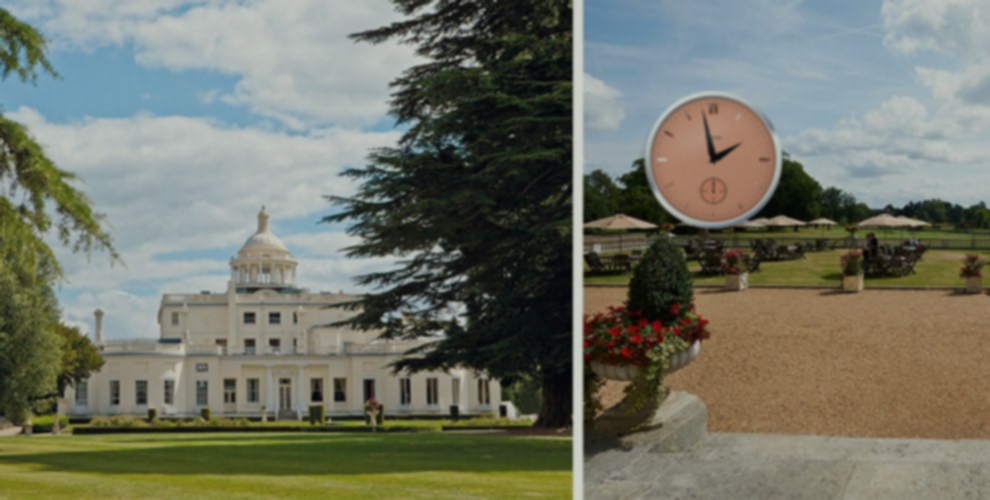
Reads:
{"hour": 1, "minute": 58}
